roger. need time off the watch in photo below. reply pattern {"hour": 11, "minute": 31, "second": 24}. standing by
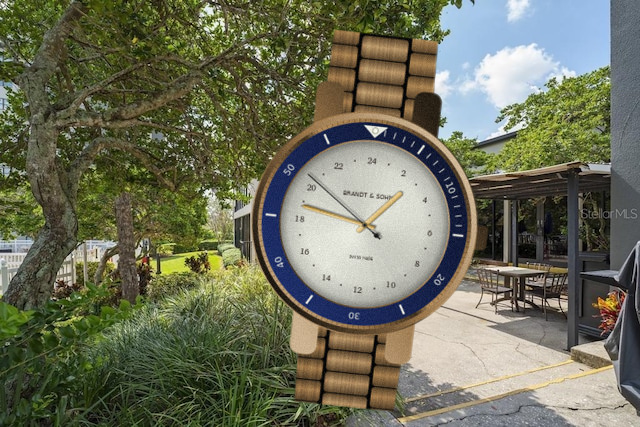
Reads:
{"hour": 2, "minute": 46, "second": 51}
